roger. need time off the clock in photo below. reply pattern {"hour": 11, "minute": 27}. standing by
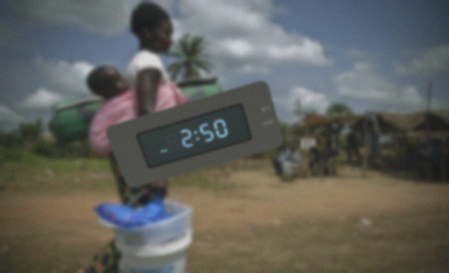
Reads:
{"hour": 2, "minute": 50}
